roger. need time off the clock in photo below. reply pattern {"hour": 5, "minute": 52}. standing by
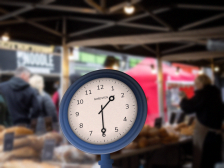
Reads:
{"hour": 1, "minute": 30}
